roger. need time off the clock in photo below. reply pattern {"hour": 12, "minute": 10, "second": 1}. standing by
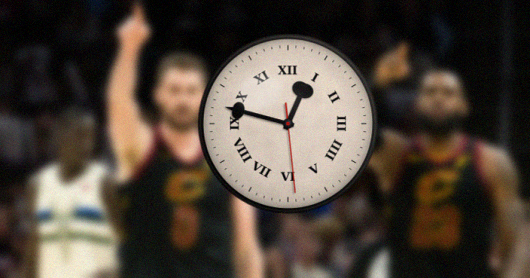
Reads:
{"hour": 12, "minute": 47, "second": 29}
